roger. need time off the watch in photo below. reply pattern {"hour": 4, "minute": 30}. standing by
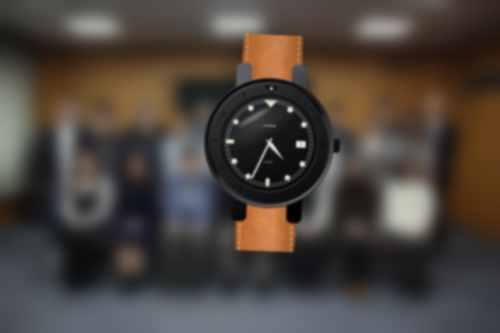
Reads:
{"hour": 4, "minute": 34}
